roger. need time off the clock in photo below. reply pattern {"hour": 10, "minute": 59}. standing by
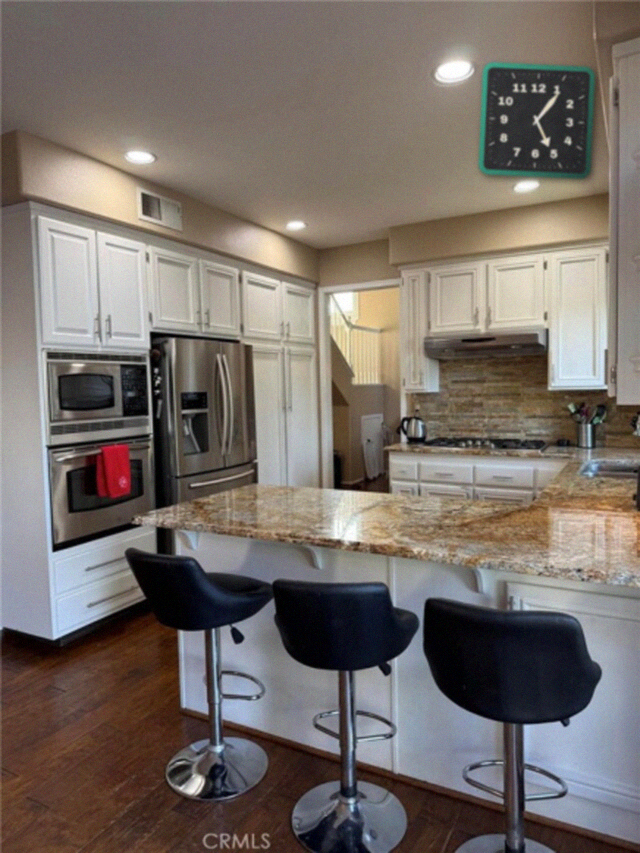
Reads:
{"hour": 5, "minute": 6}
